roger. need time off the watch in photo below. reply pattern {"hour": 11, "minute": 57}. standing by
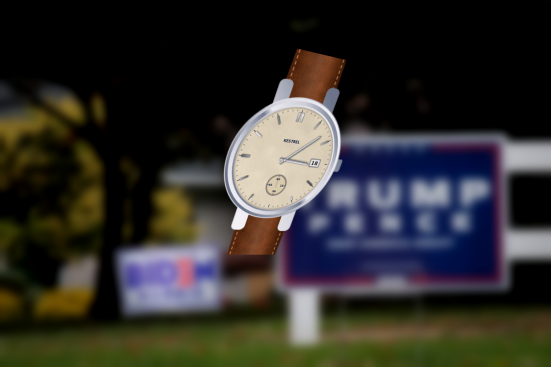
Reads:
{"hour": 3, "minute": 8}
